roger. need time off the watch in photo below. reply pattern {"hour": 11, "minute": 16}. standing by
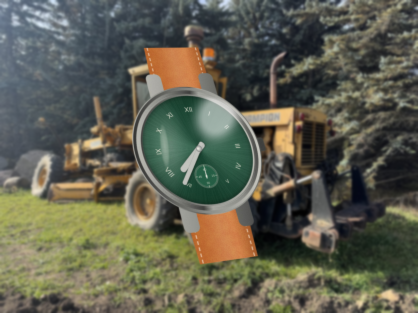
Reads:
{"hour": 7, "minute": 36}
